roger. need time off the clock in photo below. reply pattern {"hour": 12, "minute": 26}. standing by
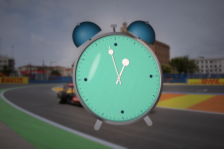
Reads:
{"hour": 12, "minute": 58}
